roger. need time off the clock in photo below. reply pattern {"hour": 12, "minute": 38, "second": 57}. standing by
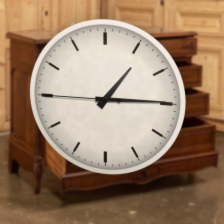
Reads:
{"hour": 1, "minute": 14, "second": 45}
